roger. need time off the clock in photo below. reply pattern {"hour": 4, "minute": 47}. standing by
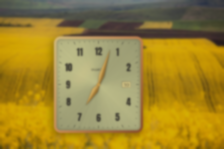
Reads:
{"hour": 7, "minute": 3}
